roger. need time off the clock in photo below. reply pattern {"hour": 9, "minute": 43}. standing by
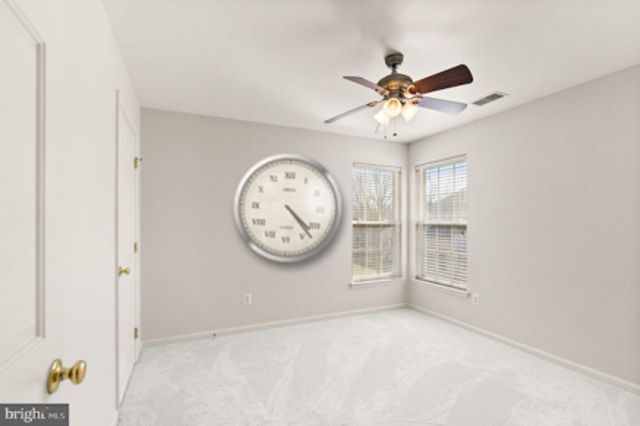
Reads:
{"hour": 4, "minute": 23}
